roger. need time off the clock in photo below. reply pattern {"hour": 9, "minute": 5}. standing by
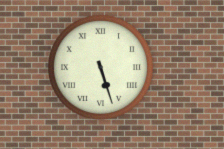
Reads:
{"hour": 5, "minute": 27}
